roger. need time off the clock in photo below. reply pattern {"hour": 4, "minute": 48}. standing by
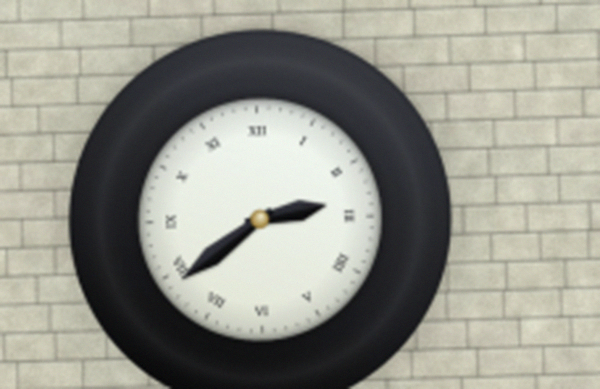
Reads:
{"hour": 2, "minute": 39}
